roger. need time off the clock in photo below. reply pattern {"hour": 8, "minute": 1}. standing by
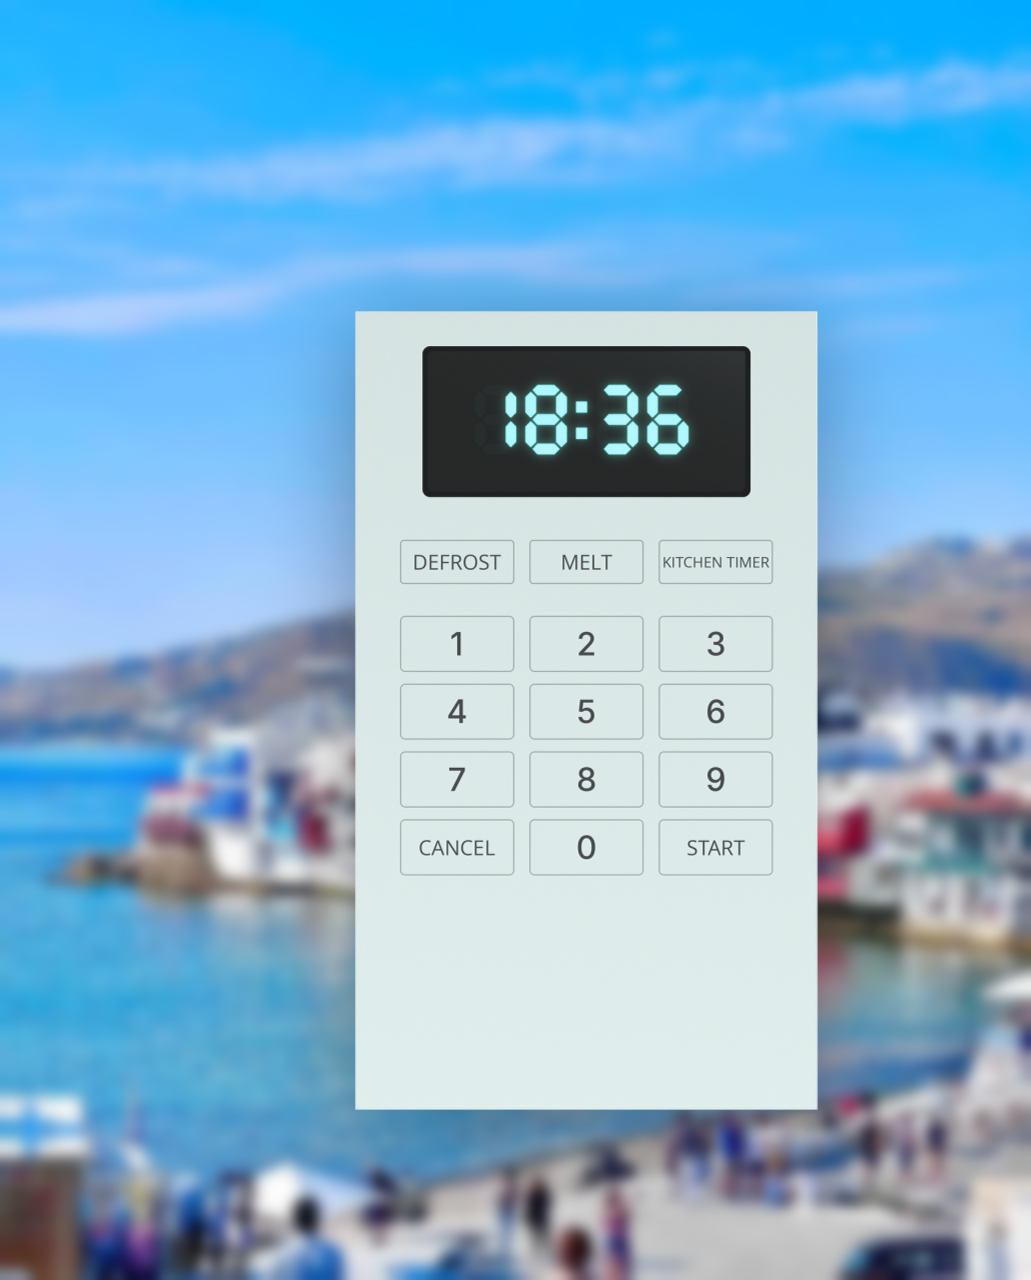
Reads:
{"hour": 18, "minute": 36}
